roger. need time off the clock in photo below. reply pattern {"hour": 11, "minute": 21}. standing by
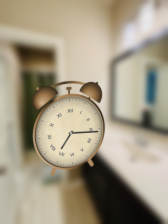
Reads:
{"hour": 7, "minute": 16}
